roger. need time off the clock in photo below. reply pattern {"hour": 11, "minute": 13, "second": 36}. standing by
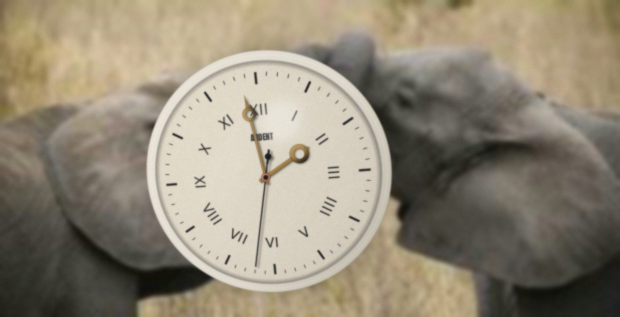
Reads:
{"hour": 1, "minute": 58, "second": 32}
